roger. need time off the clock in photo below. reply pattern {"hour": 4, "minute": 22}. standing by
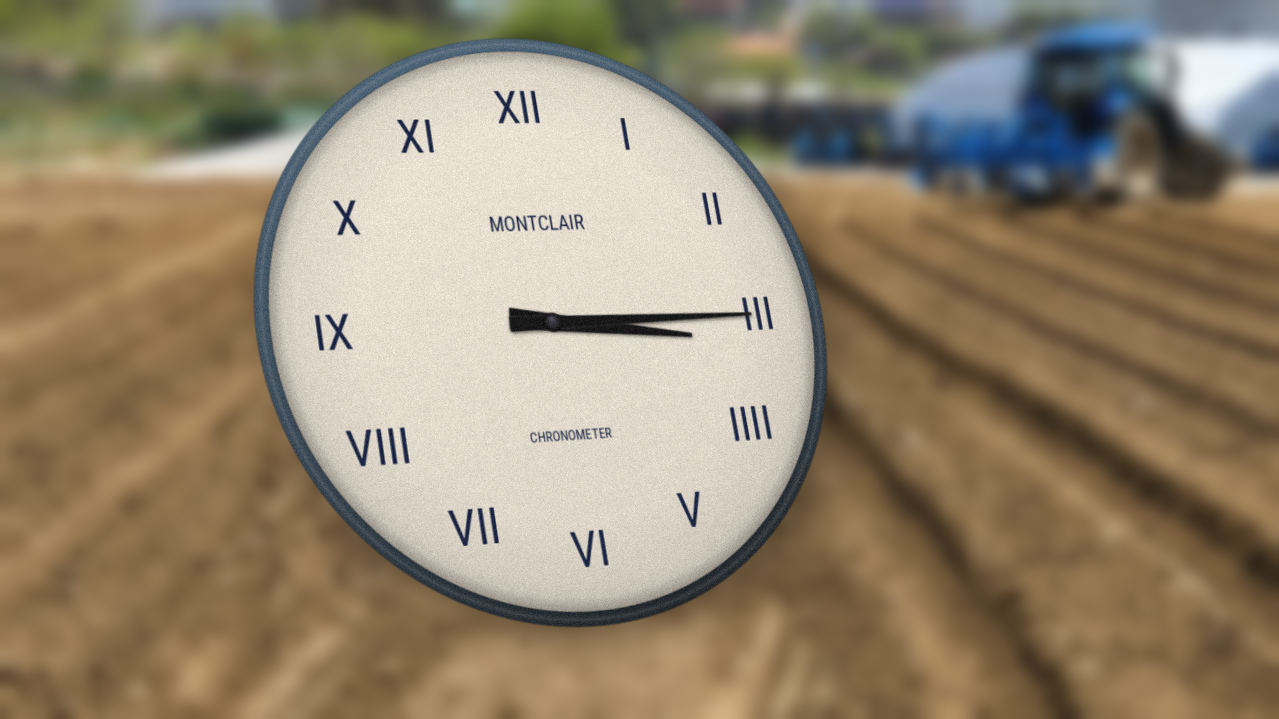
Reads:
{"hour": 3, "minute": 15}
